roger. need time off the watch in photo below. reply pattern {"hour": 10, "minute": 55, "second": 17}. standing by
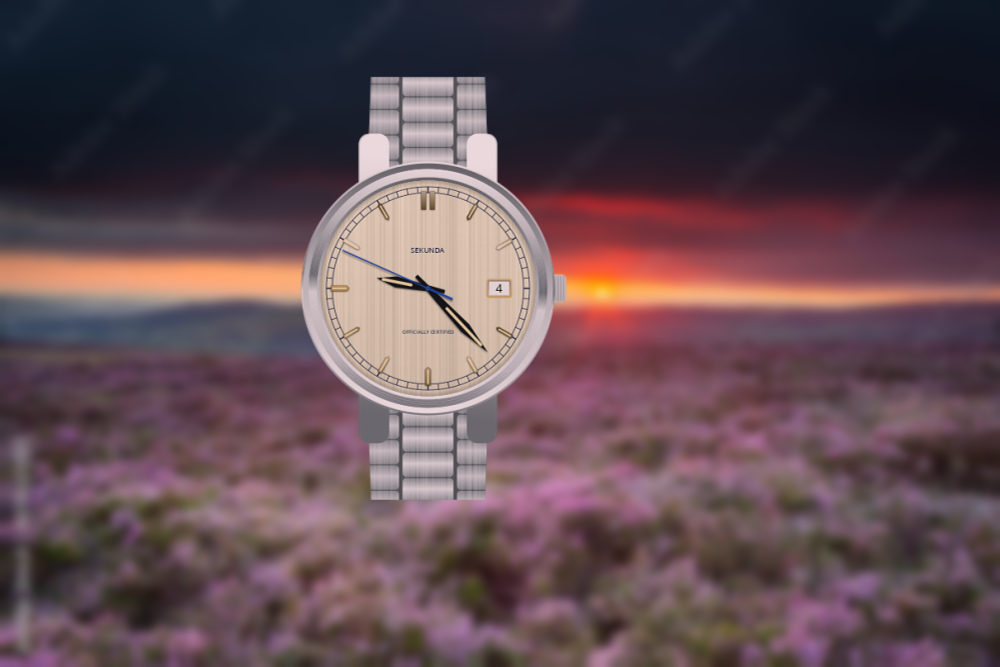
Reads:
{"hour": 9, "minute": 22, "second": 49}
